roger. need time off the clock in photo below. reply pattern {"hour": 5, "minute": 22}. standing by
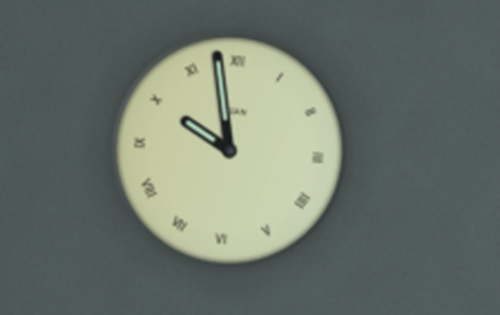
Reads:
{"hour": 9, "minute": 58}
